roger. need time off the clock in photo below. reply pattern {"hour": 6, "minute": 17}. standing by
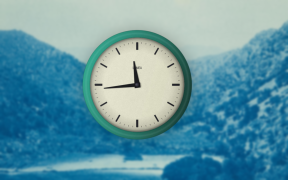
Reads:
{"hour": 11, "minute": 44}
